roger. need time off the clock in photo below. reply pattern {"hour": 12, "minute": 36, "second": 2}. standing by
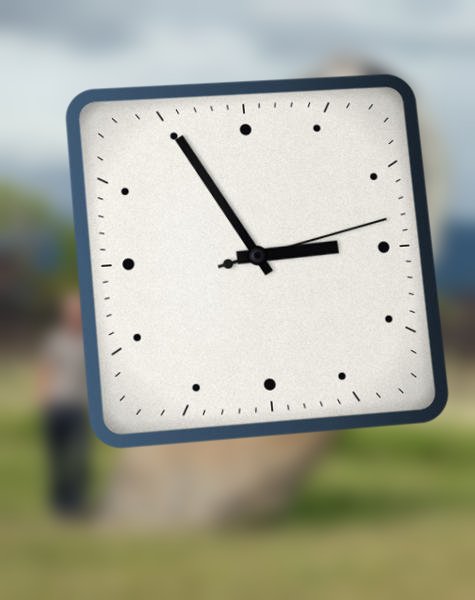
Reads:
{"hour": 2, "minute": 55, "second": 13}
